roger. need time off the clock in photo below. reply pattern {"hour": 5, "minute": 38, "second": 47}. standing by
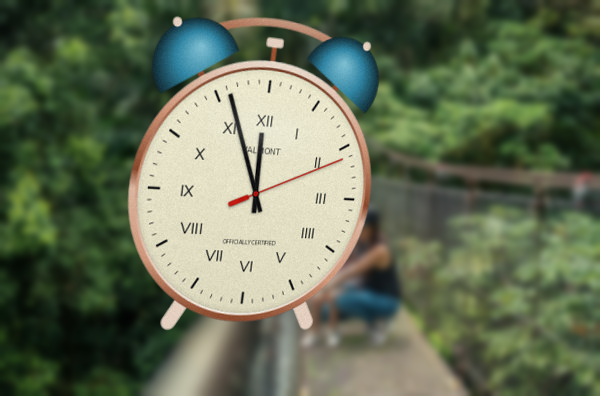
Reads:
{"hour": 11, "minute": 56, "second": 11}
